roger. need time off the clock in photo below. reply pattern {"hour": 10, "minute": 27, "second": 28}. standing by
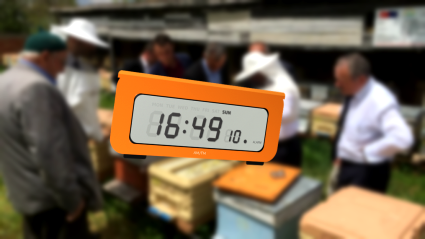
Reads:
{"hour": 16, "minute": 49, "second": 10}
